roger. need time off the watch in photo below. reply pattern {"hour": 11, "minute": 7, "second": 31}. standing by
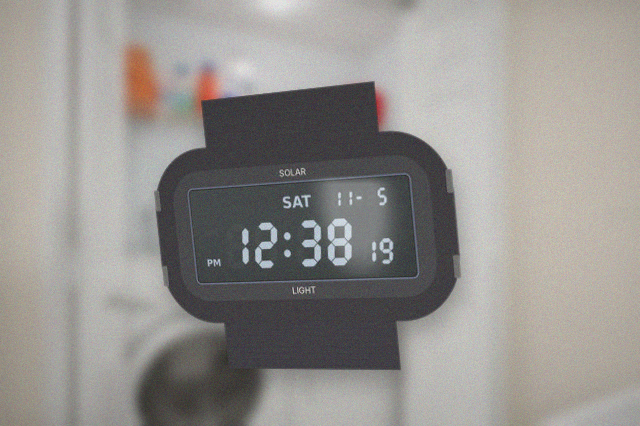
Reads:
{"hour": 12, "minute": 38, "second": 19}
